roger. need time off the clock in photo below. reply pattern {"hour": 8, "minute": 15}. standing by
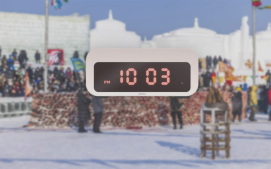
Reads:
{"hour": 10, "minute": 3}
